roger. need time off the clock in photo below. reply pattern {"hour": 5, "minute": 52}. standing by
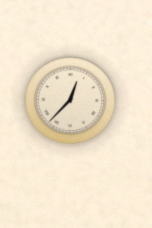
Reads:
{"hour": 12, "minute": 37}
